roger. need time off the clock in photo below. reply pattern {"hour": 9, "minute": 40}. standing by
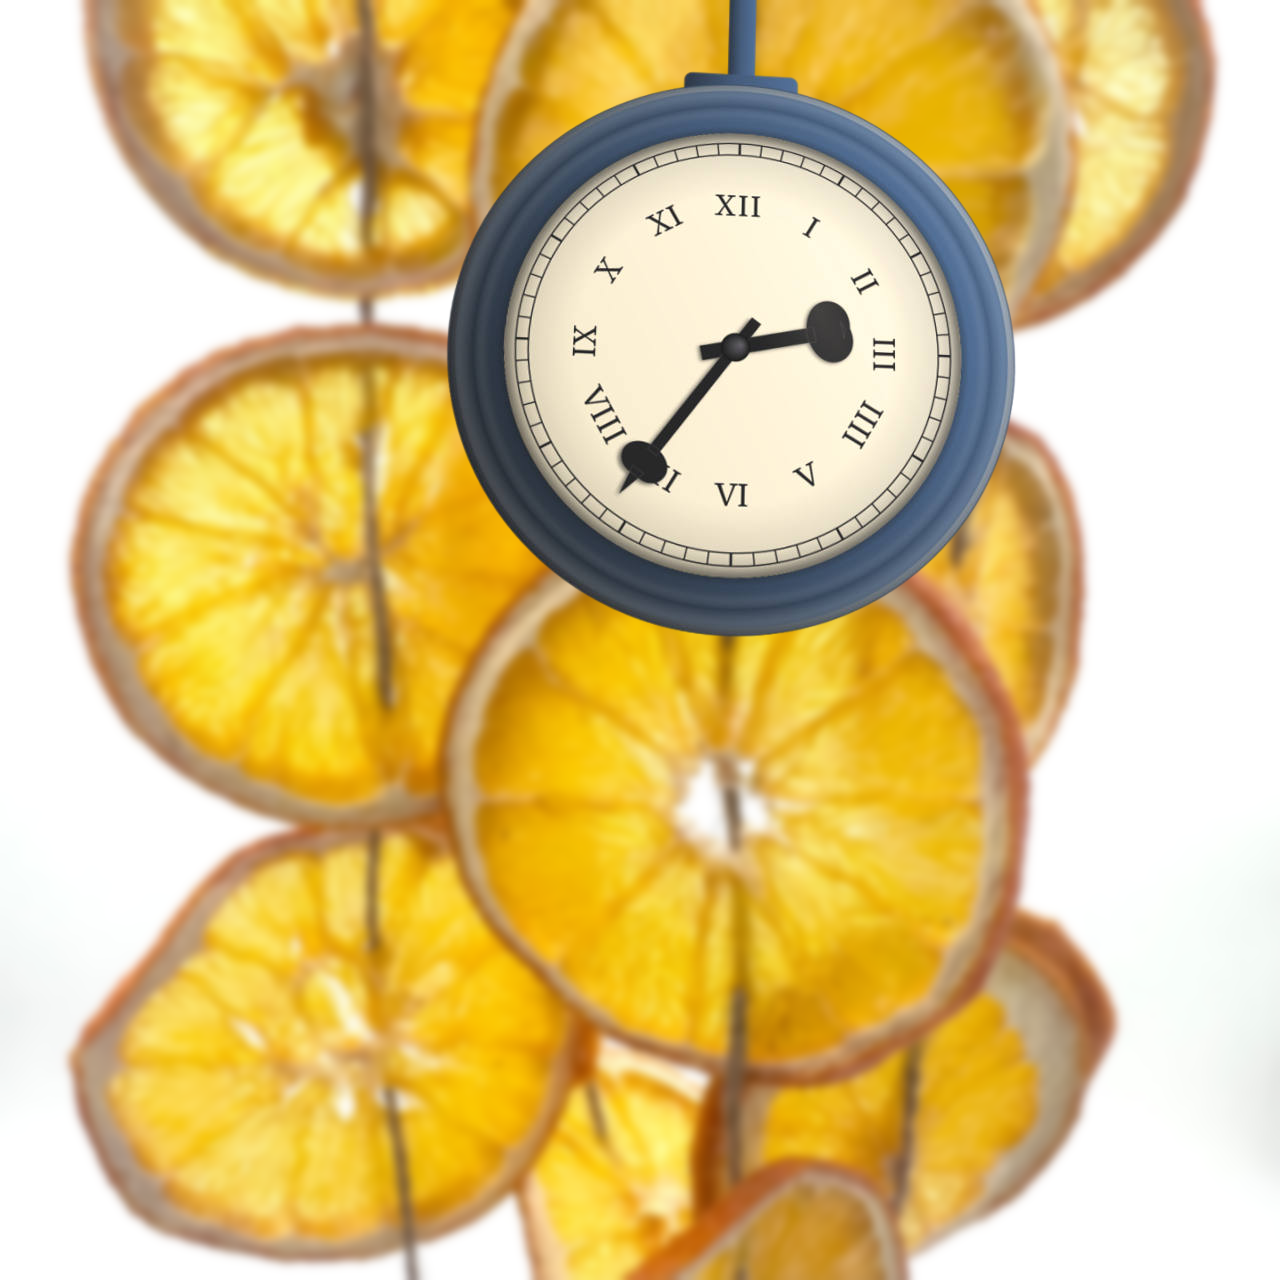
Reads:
{"hour": 2, "minute": 36}
